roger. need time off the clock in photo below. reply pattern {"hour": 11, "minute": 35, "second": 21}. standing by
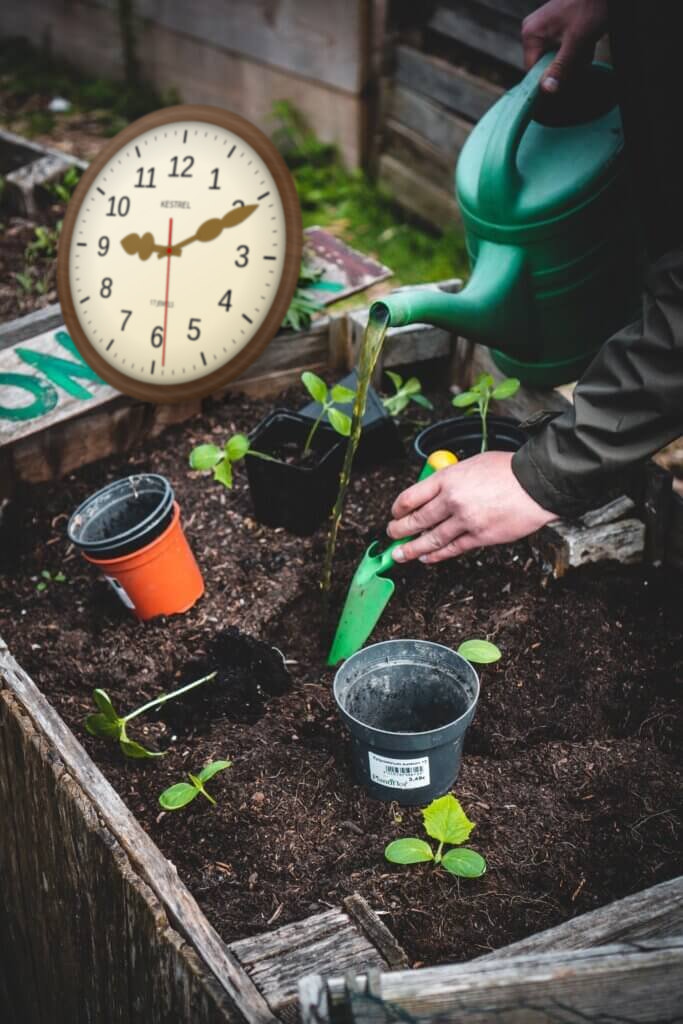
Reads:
{"hour": 9, "minute": 10, "second": 29}
